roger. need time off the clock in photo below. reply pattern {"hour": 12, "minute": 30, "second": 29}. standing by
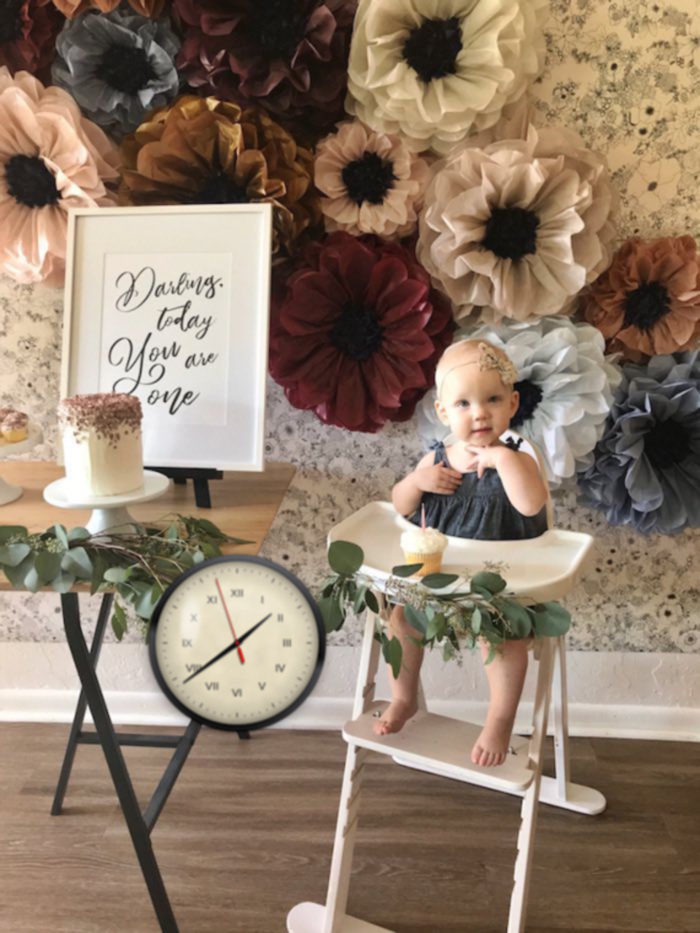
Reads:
{"hour": 1, "minute": 38, "second": 57}
